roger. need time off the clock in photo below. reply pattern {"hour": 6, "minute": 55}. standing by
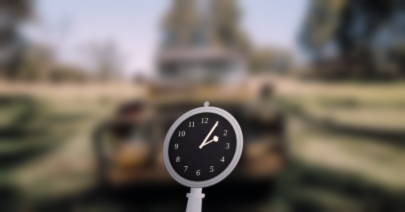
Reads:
{"hour": 2, "minute": 5}
